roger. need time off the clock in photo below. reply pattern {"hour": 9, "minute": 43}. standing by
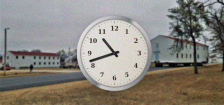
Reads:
{"hour": 10, "minute": 42}
